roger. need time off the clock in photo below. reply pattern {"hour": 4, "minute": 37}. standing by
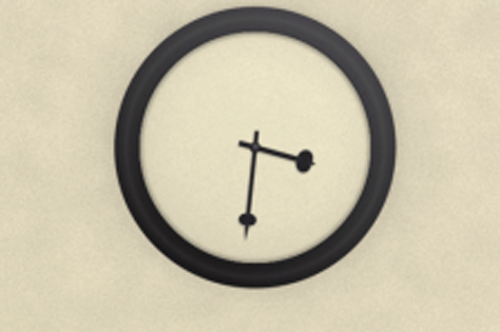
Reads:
{"hour": 3, "minute": 31}
